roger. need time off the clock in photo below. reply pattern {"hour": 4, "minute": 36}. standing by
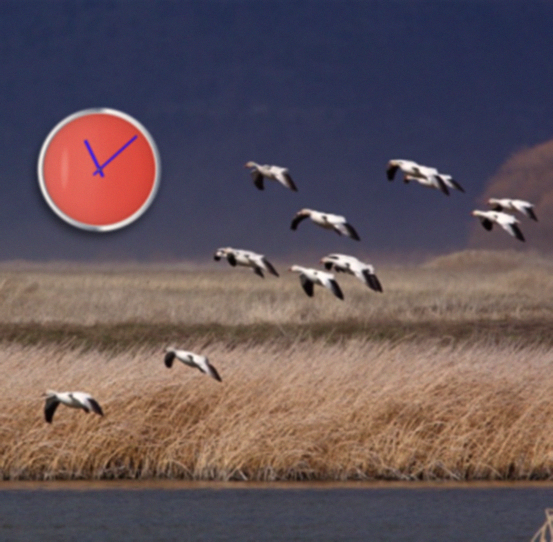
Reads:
{"hour": 11, "minute": 8}
